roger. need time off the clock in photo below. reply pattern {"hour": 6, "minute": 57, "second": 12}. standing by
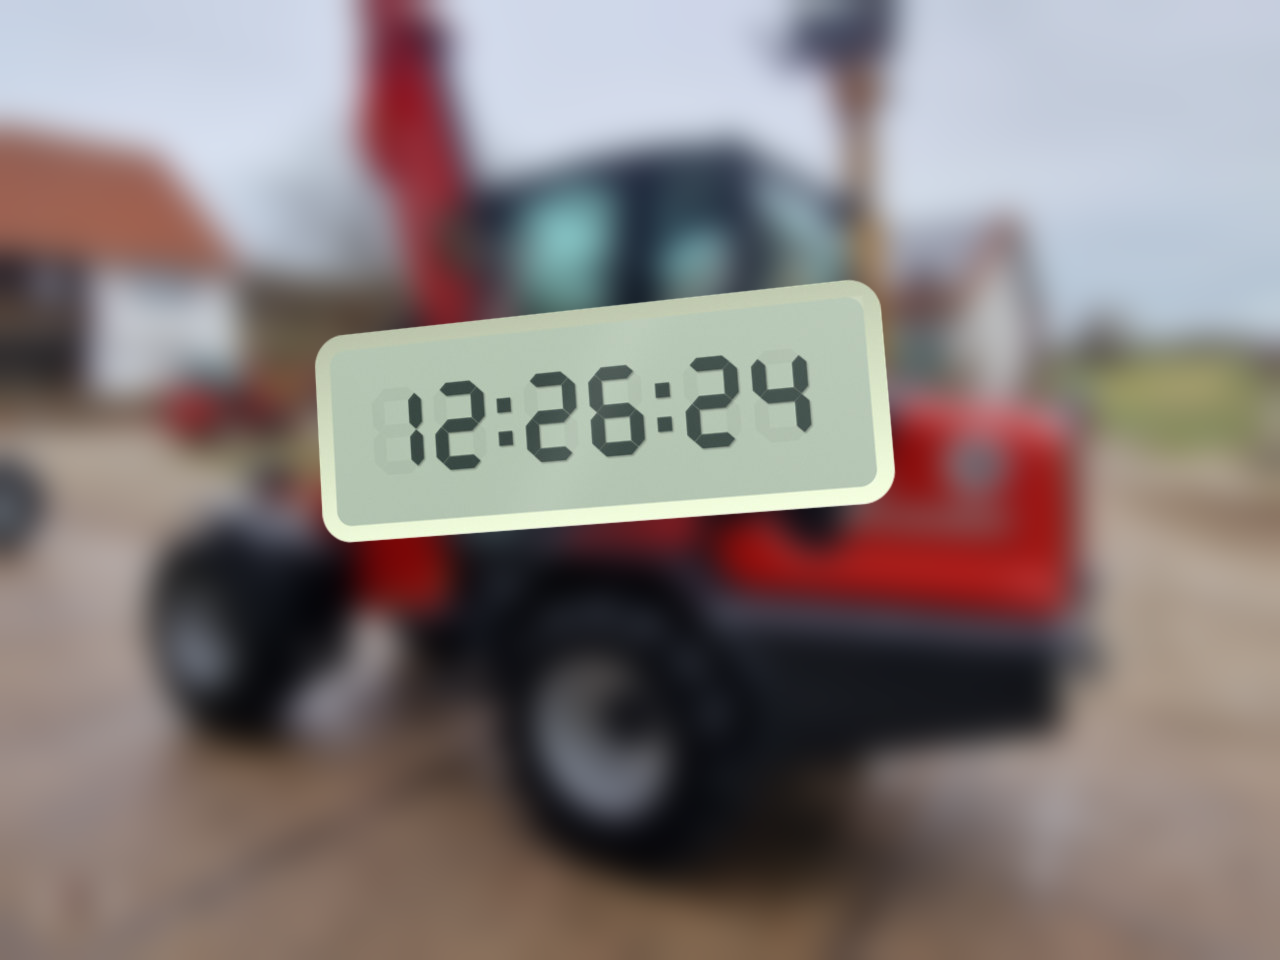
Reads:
{"hour": 12, "minute": 26, "second": 24}
